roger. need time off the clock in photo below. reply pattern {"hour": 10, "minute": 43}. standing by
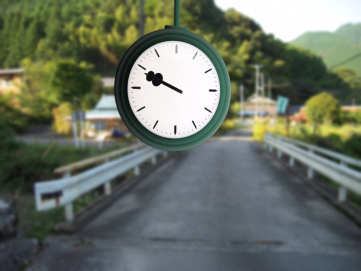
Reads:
{"hour": 9, "minute": 49}
